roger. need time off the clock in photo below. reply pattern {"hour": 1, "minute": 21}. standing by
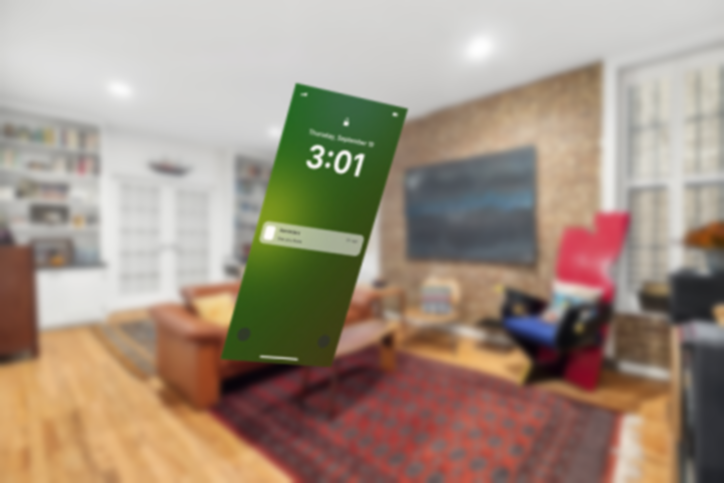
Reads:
{"hour": 3, "minute": 1}
